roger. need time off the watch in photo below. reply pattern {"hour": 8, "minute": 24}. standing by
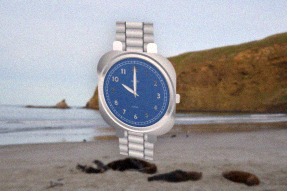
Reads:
{"hour": 10, "minute": 0}
